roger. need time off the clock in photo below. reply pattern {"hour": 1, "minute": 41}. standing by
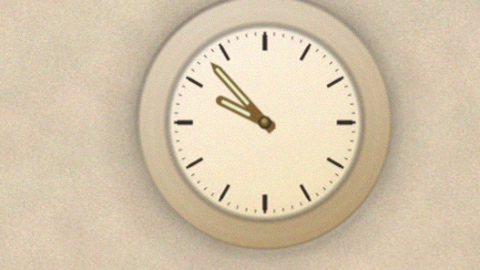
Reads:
{"hour": 9, "minute": 53}
